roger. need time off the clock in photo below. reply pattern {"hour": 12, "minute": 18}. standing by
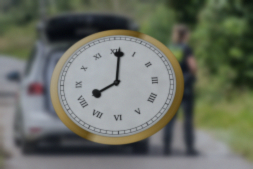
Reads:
{"hour": 8, "minute": 1}
